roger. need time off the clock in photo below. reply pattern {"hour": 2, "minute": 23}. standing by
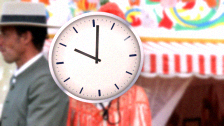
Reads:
{"hour": 10, "minute": 1}
